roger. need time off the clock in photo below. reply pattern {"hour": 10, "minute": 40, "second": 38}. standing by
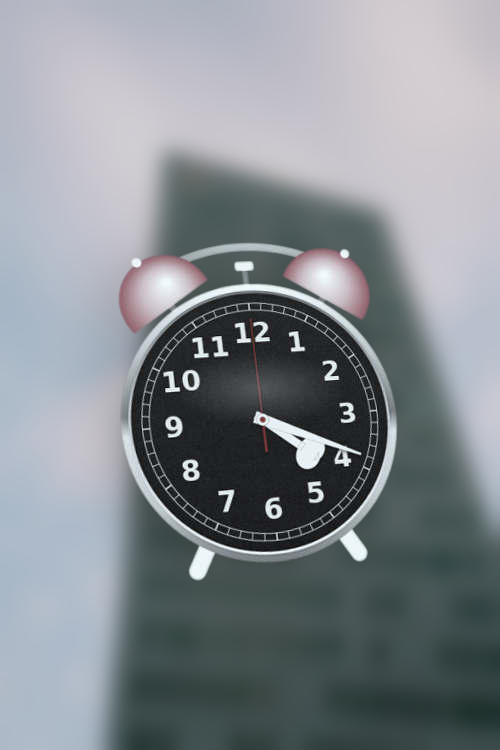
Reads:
{"hour": 4, "minute": 19, "second": 0}
